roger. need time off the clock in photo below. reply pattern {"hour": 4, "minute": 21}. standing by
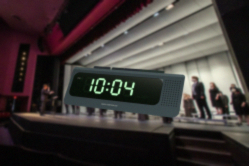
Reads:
{"hour": 10, "minute": 4}
